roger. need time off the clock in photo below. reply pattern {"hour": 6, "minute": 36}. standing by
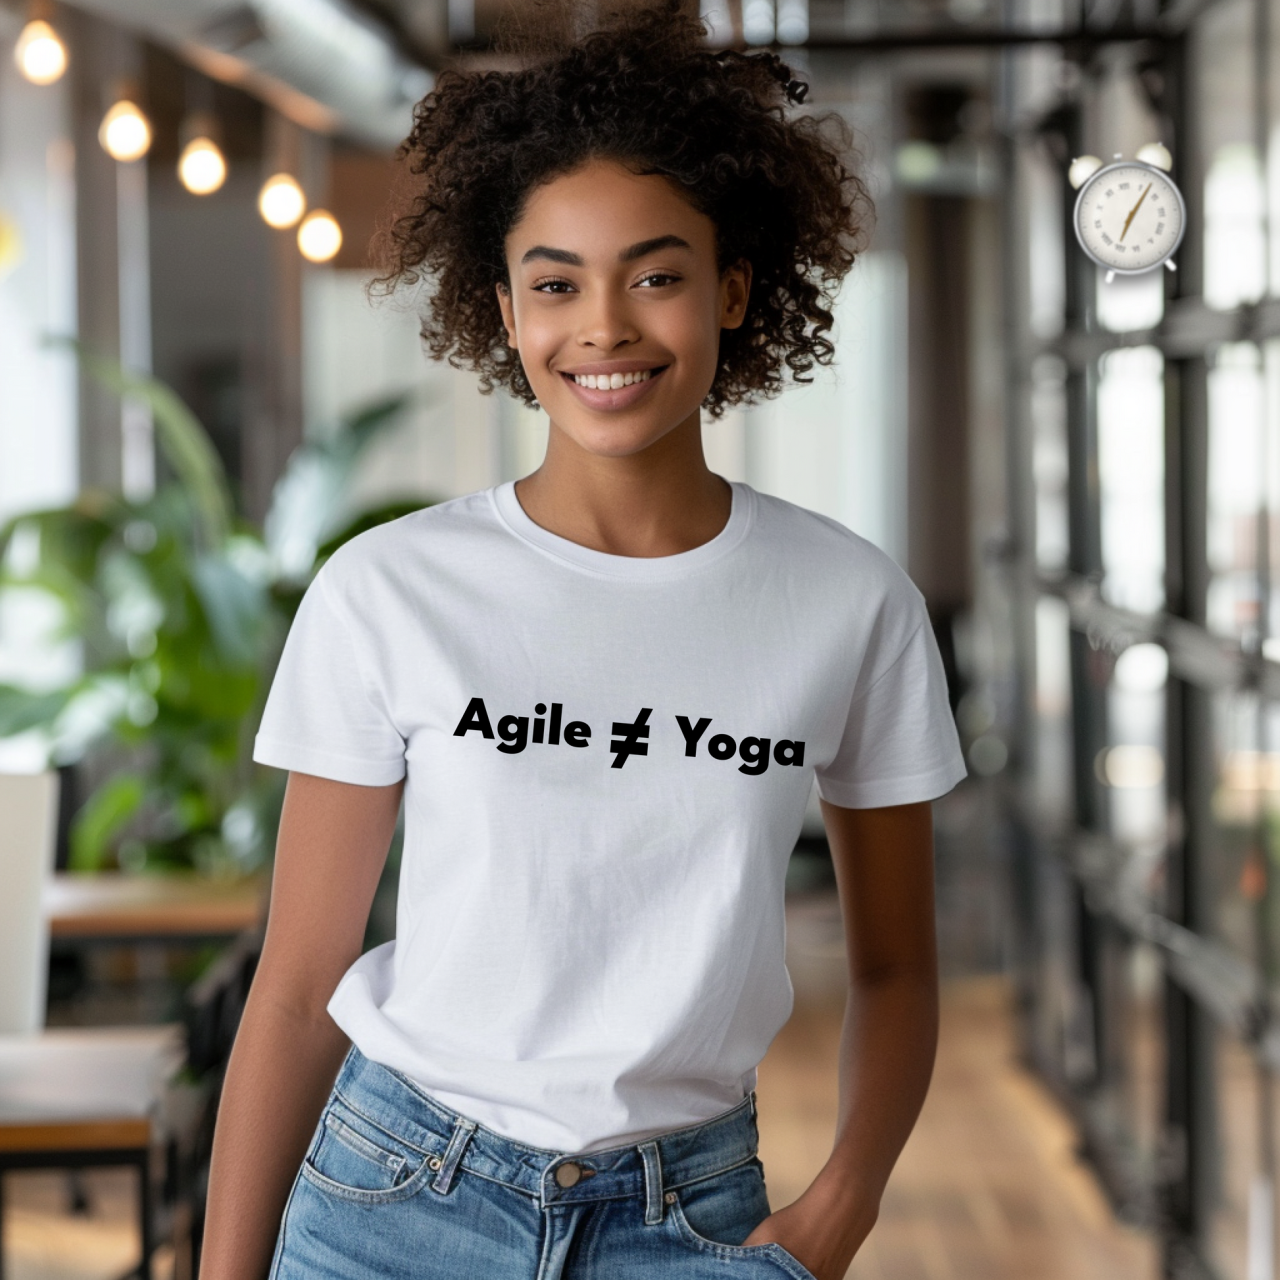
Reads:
{"hour": 7, "minute": 7}
